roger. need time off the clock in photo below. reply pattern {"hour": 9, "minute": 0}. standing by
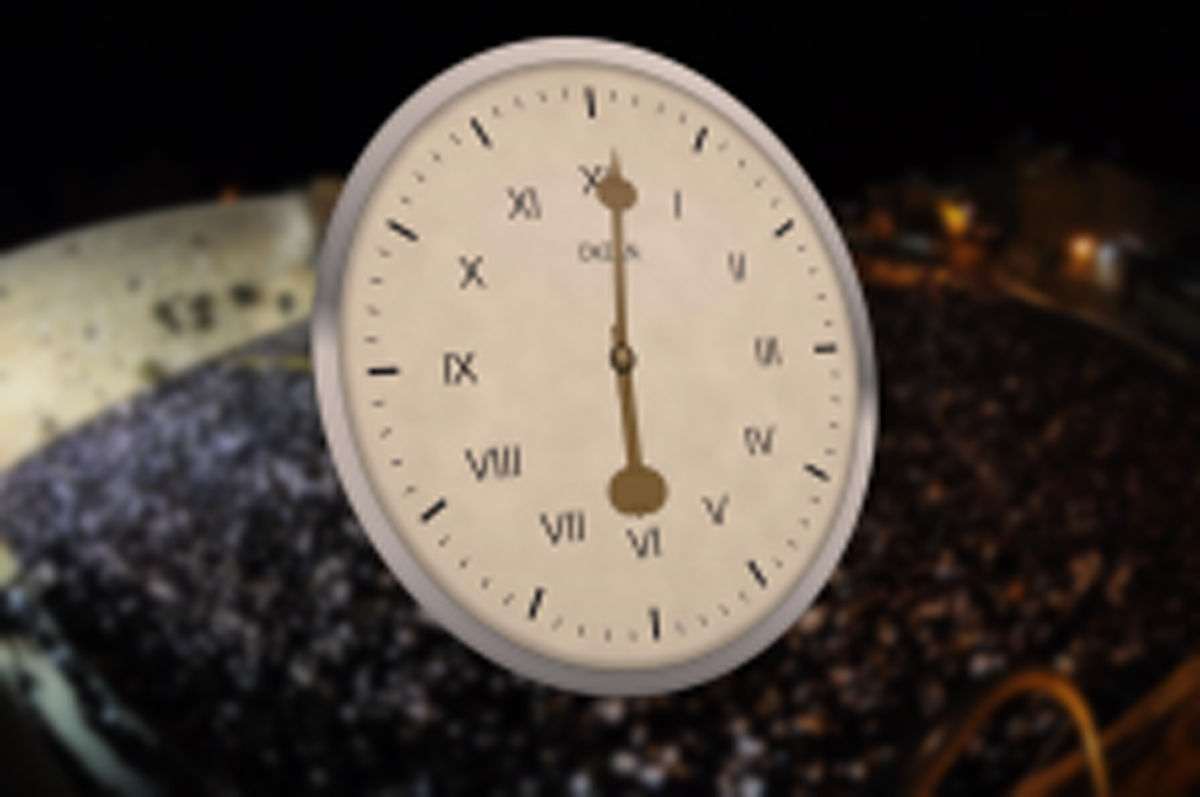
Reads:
{"hour": 6, "minute": 1}
